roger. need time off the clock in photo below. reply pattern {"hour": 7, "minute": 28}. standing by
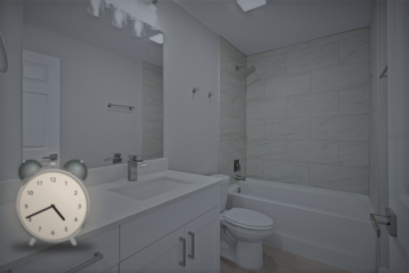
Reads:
{"hour": 4, "minute": 41}
